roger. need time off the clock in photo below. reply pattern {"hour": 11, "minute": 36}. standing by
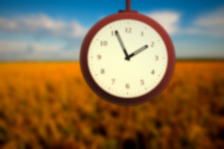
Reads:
{"hour": 1, "minute": 56}
